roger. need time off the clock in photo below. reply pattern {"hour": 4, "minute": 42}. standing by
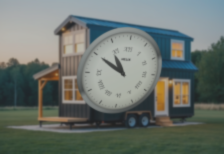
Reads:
{"hour": 10, "minute": 50}
